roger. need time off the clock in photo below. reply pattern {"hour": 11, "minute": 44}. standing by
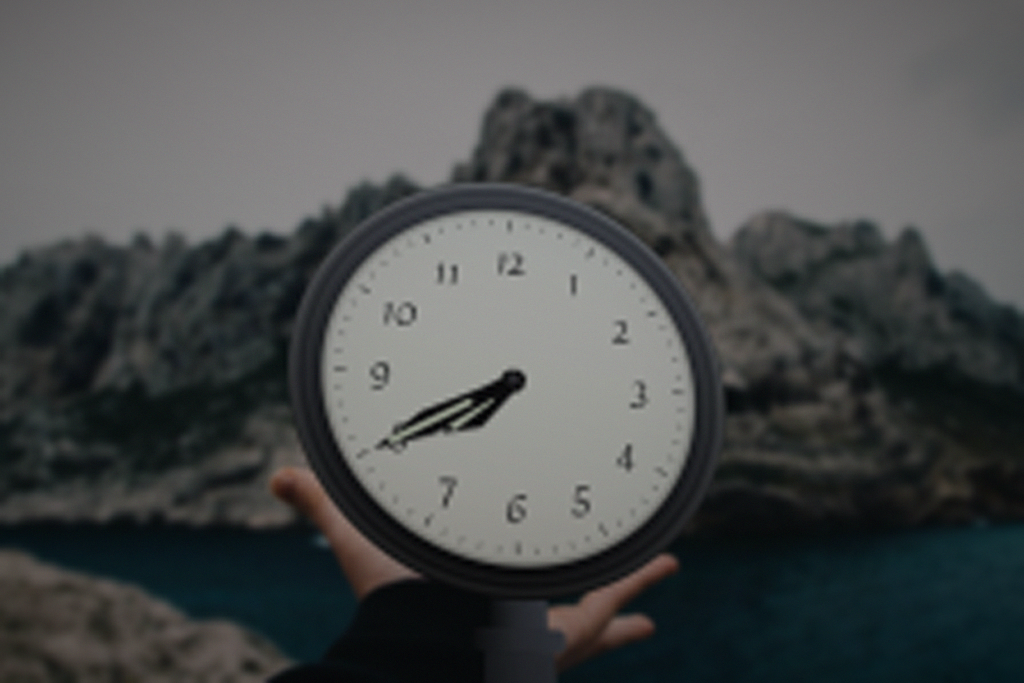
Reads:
{"hour": 7, "minute": 40}
